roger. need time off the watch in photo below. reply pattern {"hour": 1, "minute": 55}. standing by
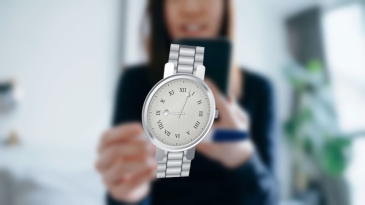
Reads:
{"hour": 9, "minute": 3}
